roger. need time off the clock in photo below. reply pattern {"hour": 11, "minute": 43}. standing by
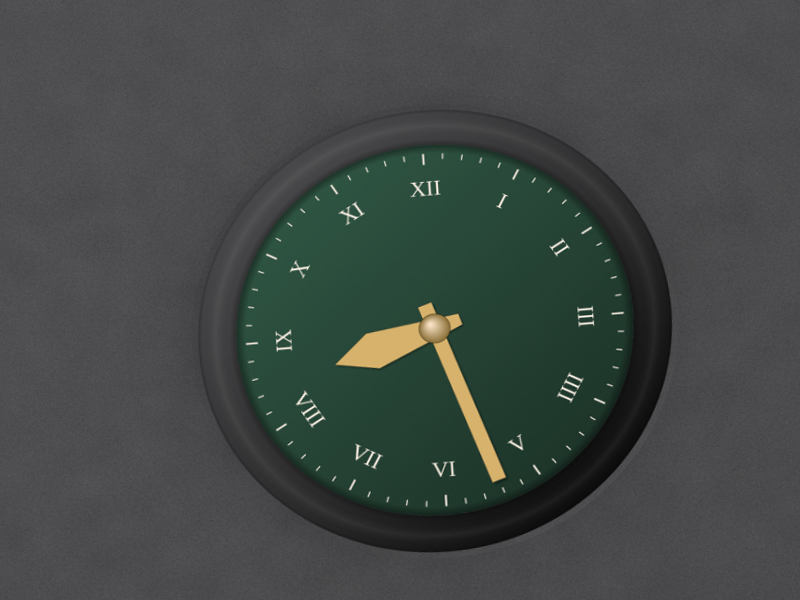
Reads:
{"hour": 8, "minute": 27}
